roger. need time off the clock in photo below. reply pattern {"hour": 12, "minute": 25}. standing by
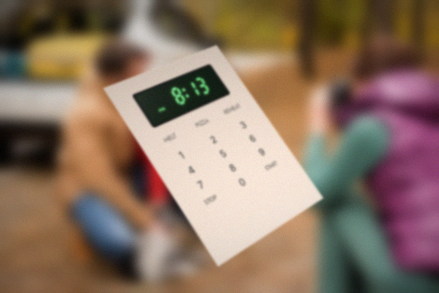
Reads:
{"hour": 8, "minute": 13}
